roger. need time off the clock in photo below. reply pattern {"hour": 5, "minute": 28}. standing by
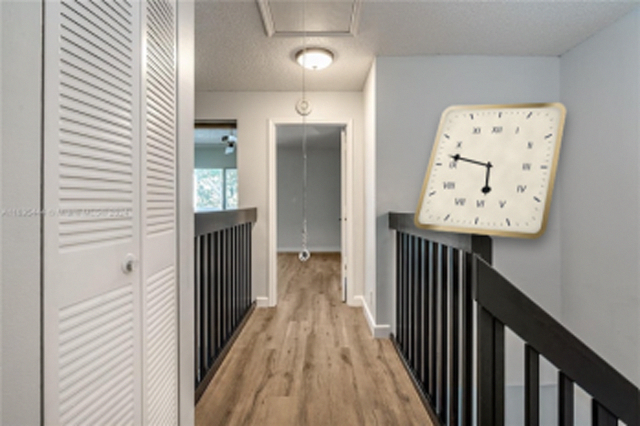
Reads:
{"hour": 5, "minute": 47}
